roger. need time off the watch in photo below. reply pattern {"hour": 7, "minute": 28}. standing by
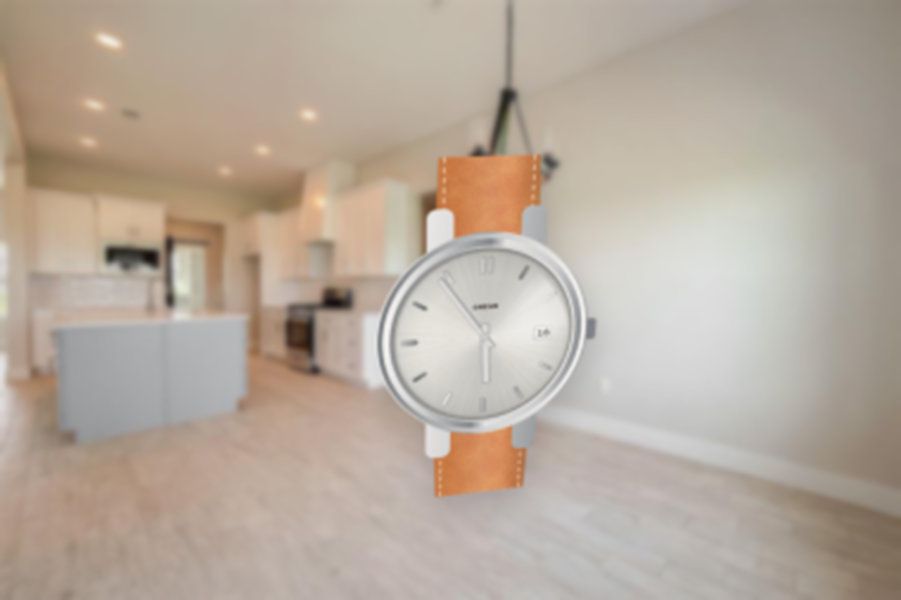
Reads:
{"hour": 5, "minute": 54}
